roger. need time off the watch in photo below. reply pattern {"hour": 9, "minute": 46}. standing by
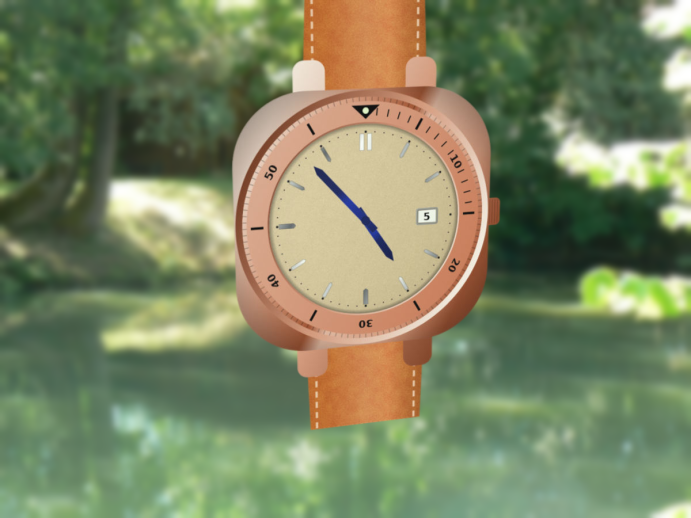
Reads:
{"hour": 4, "minute": 53}
